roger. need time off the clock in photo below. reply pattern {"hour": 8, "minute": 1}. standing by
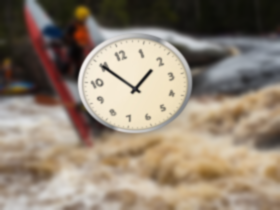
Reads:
{"hour": 1, "minute": 55}
